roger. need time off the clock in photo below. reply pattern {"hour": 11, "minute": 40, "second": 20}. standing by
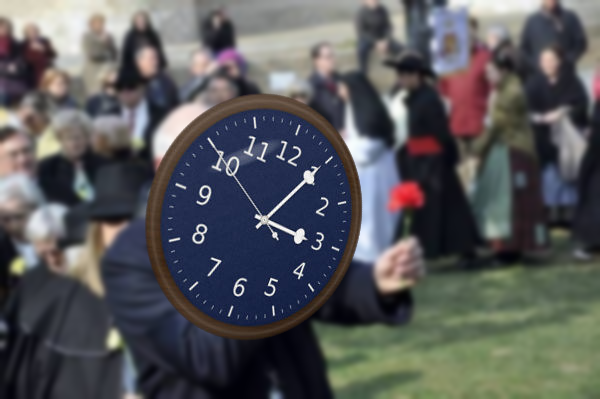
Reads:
{"hour": 3, "minute": 4, "second": 50}
